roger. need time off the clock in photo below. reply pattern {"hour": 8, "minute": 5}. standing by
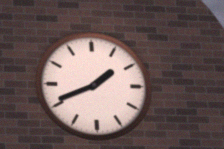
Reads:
{"hour": 1, "minute": 41}
